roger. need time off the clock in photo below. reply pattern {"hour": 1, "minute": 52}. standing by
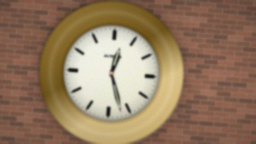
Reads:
{"hour": 12, "minute": 27}
